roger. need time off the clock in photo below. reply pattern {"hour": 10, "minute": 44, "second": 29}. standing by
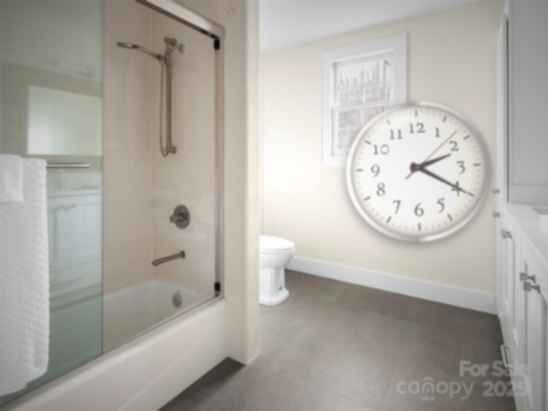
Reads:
{"hour": 2, "minute": 20, "second": 8}
